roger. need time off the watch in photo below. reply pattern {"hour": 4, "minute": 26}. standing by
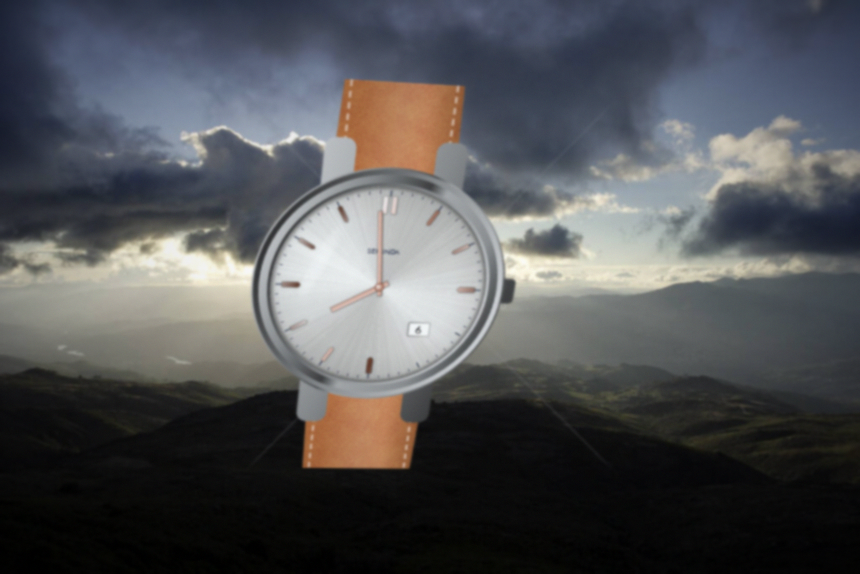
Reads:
{"hour": 7, "minute": 59}
